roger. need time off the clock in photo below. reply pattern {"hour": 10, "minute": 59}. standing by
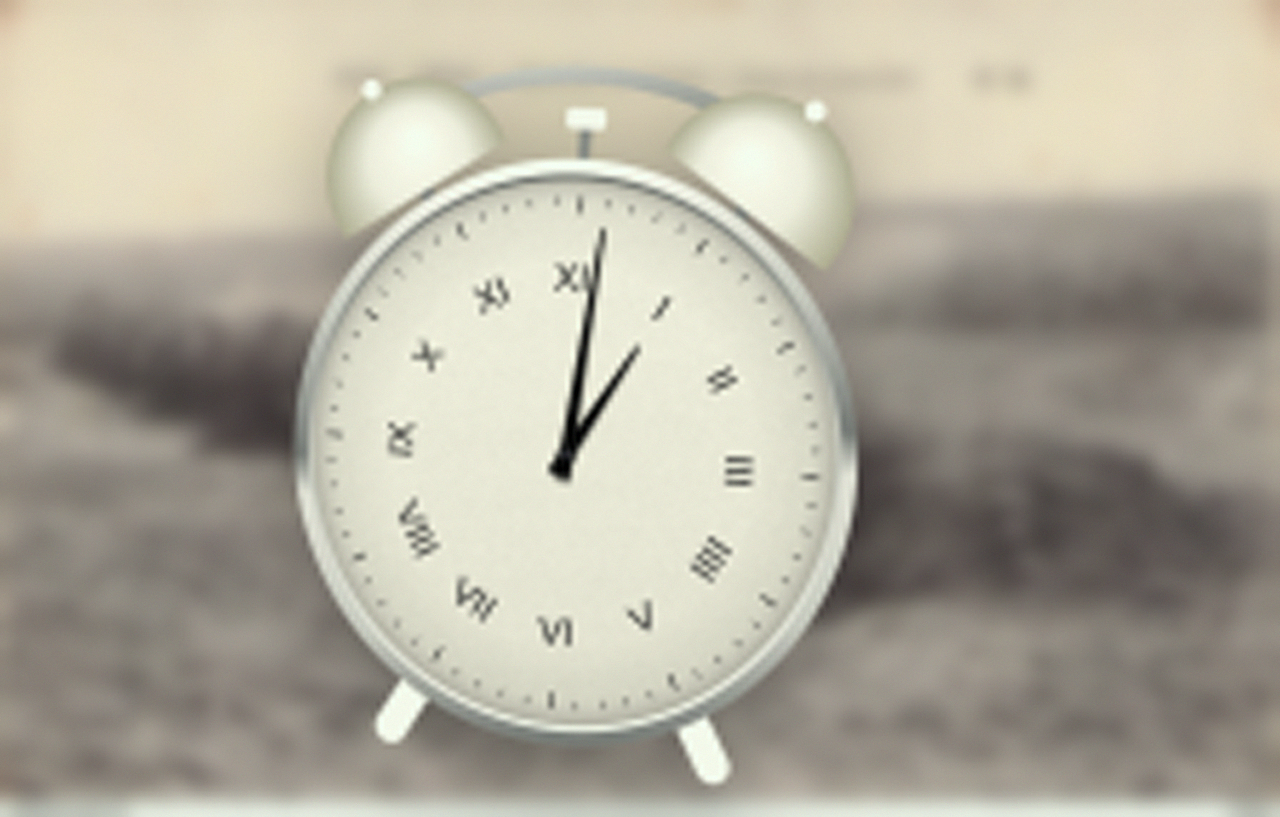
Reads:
{"hour": 1, "minute": 1}
